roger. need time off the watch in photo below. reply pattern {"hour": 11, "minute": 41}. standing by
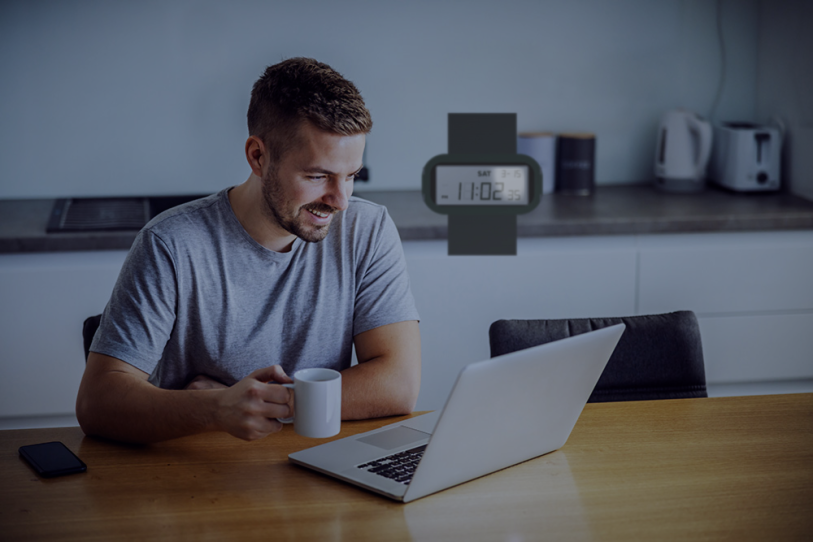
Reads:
{"hour": 11, "minute": 2}
